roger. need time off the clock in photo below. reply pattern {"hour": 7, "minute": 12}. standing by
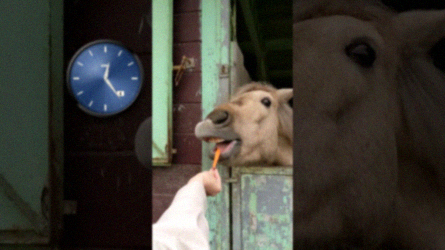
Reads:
{"hour": 12, "minute": 24}
